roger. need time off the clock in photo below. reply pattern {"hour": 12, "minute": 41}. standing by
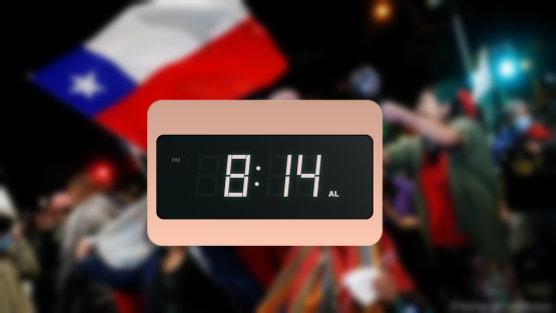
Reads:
{"hour": 8, "minute": 14}
